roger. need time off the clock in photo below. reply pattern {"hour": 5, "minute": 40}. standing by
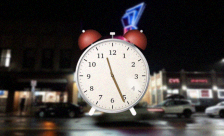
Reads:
{"hour": 11, "minute": 26}
